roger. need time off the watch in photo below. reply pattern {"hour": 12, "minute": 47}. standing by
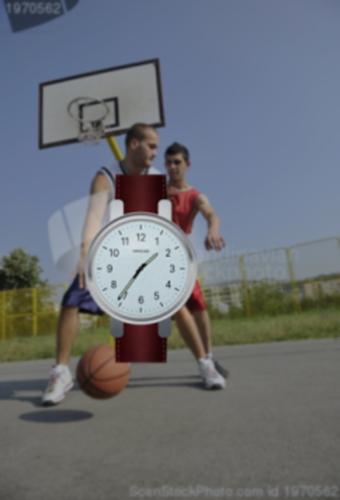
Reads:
{"hour": 1, "minute": 36}
